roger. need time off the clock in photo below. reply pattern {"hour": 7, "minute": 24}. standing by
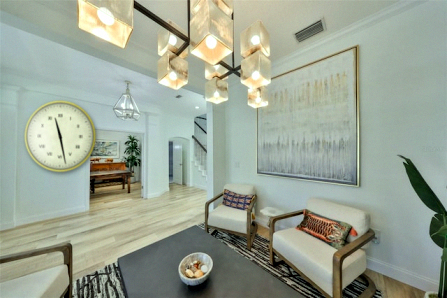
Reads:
{"hour": 11, "minute": 28}
